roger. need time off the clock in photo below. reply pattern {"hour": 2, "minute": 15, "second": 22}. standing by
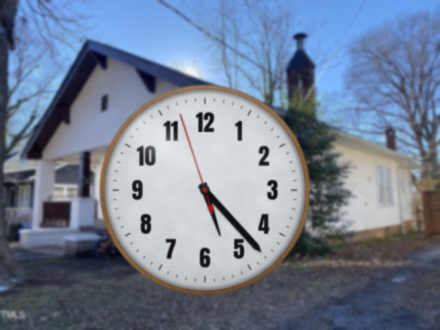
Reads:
{"hour": 5, "minute": 22, "second": 57}
